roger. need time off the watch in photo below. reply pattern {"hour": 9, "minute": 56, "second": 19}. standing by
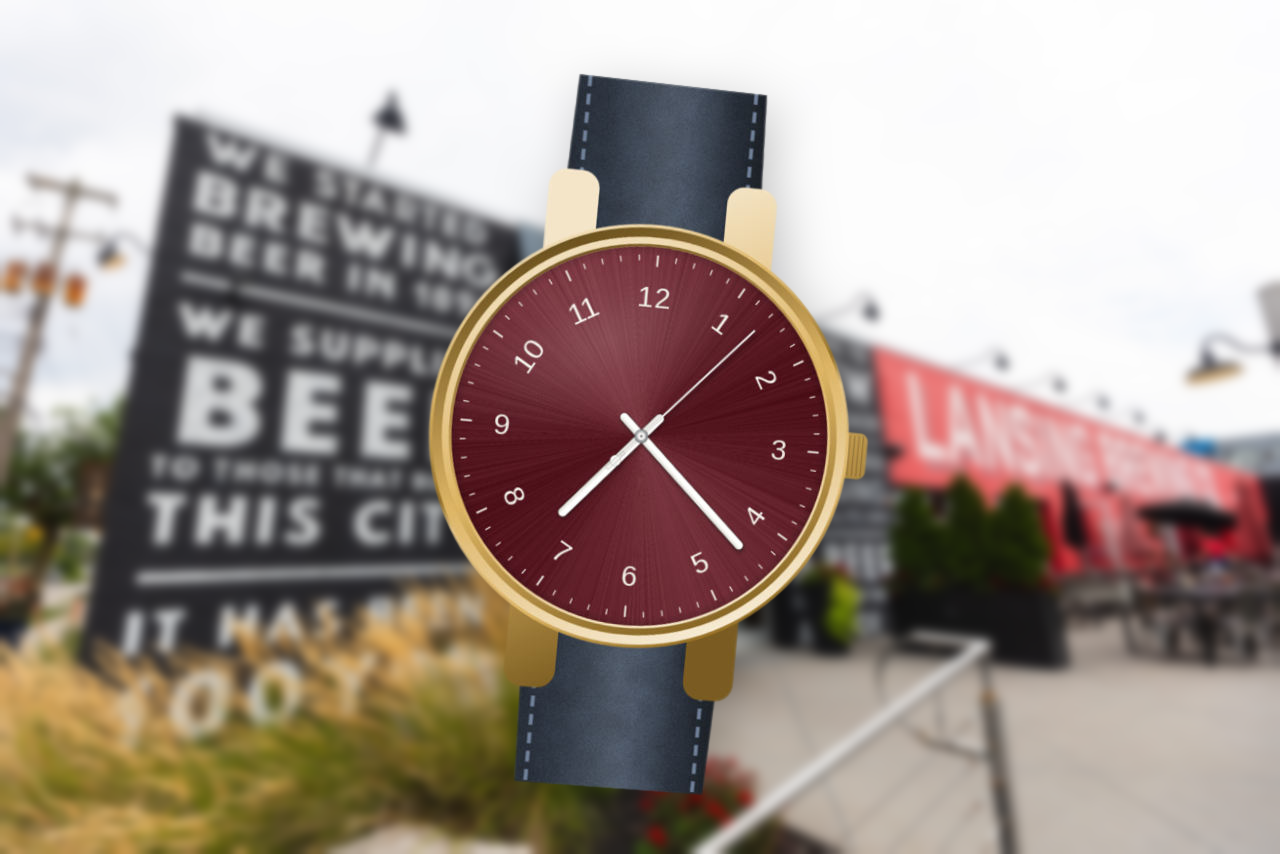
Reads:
{"hour": 7, "minute": 22, "second": 7}
